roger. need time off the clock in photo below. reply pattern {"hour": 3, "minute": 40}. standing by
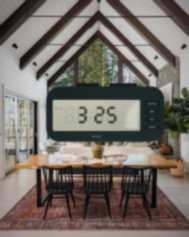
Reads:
{"hour": 3, "minute": 25}
